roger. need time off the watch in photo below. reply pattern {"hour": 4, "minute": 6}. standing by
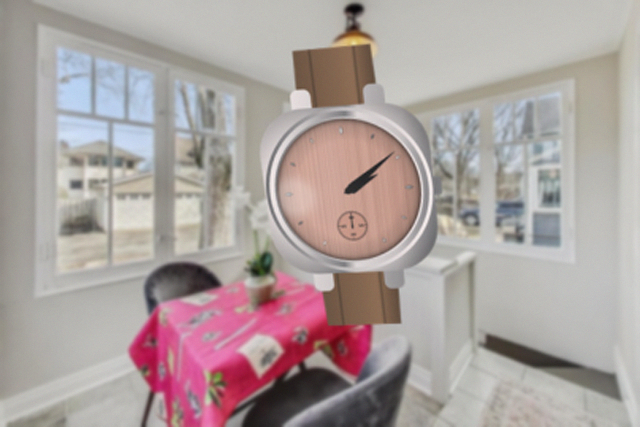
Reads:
{"hour": 2, "minute": 9}
